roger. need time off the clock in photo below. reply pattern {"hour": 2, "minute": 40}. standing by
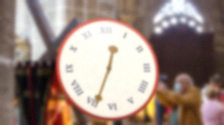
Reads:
{"hour": 12, "minute": 34}
